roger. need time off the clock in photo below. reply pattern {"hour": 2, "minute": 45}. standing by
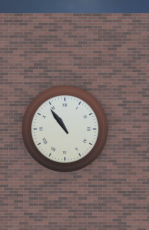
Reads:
{"hour": 10, "minute": 54}
